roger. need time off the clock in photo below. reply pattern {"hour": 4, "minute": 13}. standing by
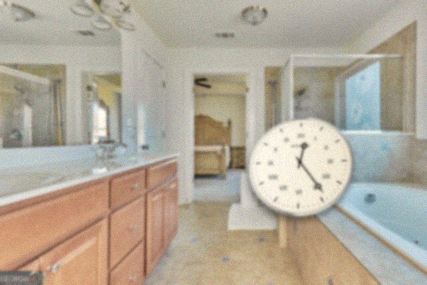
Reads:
{"hour": 12, "minute": 24}
